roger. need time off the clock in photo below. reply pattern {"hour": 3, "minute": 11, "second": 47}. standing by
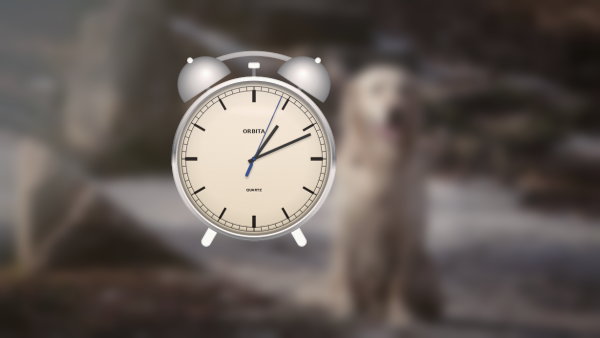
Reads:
{"hour": 1, "minute": 11, "second": 4}
